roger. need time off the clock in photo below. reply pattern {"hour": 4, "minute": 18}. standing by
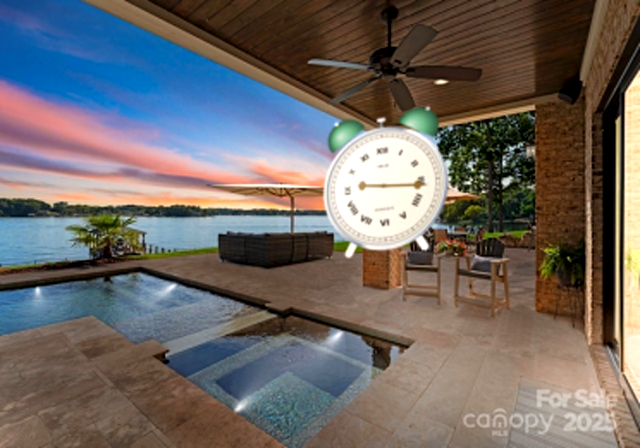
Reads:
{"hour": 9, "minute": 16}
